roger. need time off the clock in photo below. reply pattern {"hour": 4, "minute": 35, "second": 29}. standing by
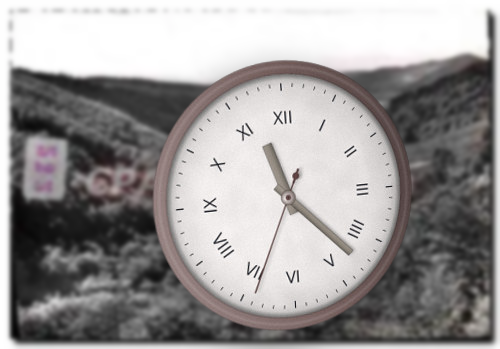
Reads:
{"hour": 11, "minute": 22, "second": 34}
